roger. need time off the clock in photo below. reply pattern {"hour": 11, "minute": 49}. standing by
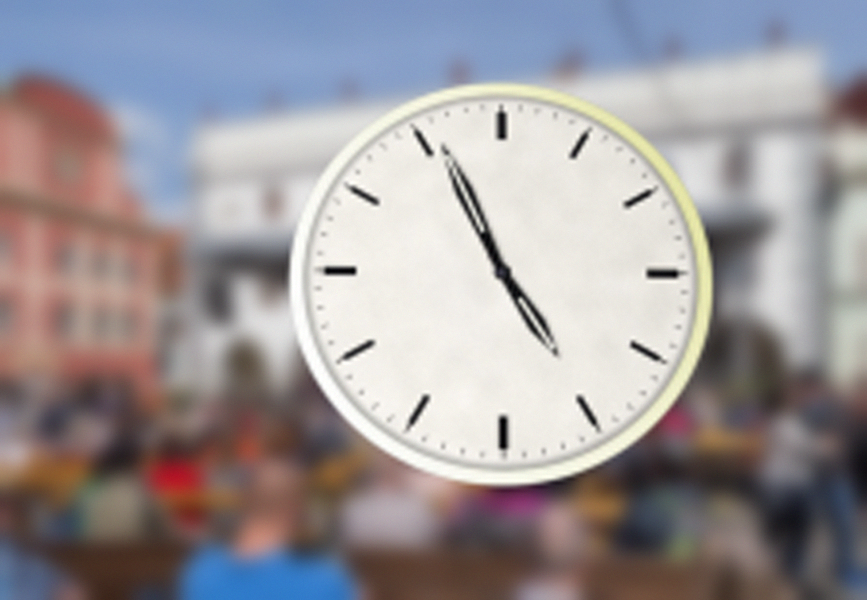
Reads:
{"hour": 4, "minute": 56}
